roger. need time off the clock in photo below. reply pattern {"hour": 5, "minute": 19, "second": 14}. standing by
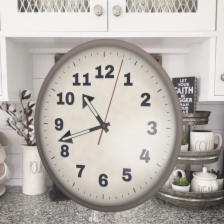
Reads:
{"hour": 10, "minute": 42, "second": 3}
